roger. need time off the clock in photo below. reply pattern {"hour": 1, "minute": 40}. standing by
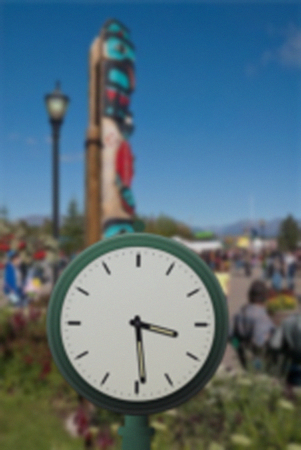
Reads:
{"hour": 3, "minute": 29}
